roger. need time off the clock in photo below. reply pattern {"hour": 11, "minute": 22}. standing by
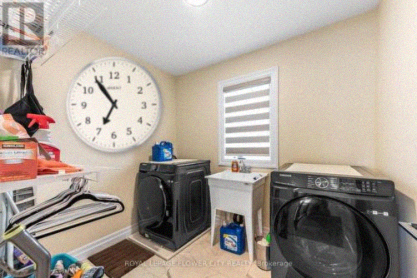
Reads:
{"hour": 6, "minute": 54}
